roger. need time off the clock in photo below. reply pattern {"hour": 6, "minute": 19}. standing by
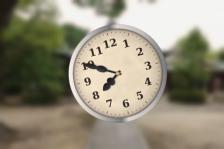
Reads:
{"hour": 7, "minute": 50}
